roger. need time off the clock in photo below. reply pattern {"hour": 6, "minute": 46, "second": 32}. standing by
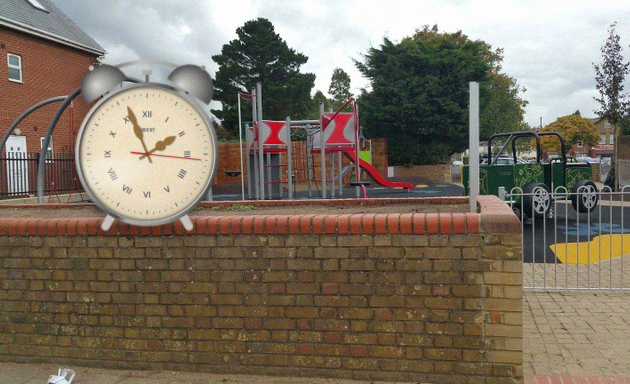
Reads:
{"hour": 1, "minute": 56, "second": 16}
